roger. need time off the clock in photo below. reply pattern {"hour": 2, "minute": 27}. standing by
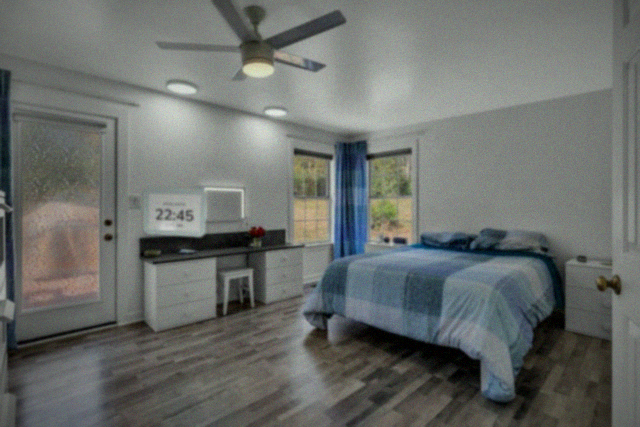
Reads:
{"hour": 22, "minute": 45}
